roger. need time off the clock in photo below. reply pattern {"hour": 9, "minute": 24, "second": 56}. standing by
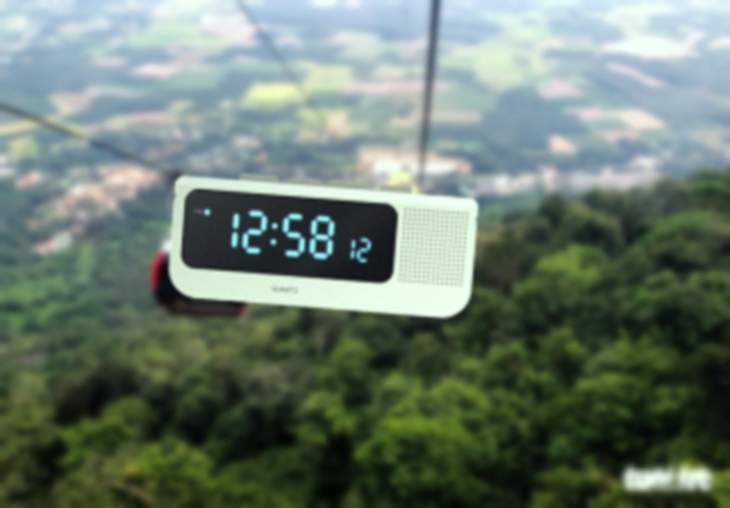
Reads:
{"hour": 12, "minute": 58, "second": 12}
